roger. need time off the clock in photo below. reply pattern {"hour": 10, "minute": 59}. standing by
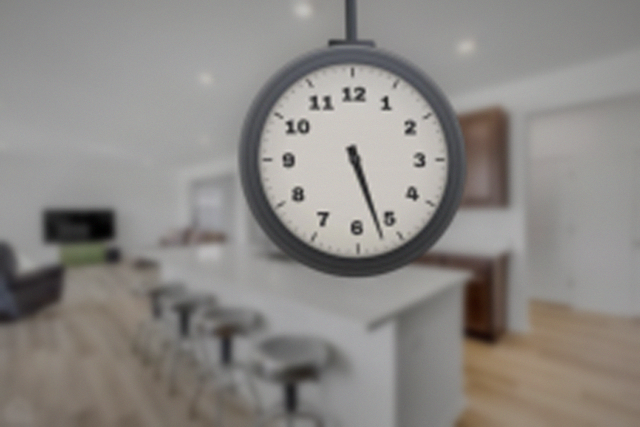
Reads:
{"hour": 5, "minute": 27}
